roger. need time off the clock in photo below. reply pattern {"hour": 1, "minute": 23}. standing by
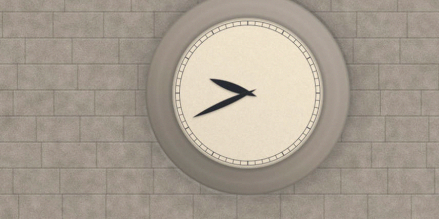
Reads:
{"hour": 9, "minute": 41}
